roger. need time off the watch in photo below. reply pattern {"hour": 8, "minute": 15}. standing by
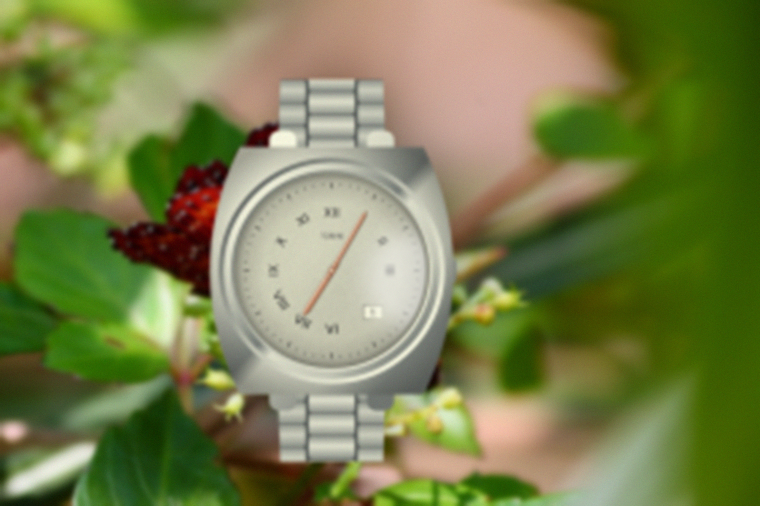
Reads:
{"hour": 7, "minute": 5}
